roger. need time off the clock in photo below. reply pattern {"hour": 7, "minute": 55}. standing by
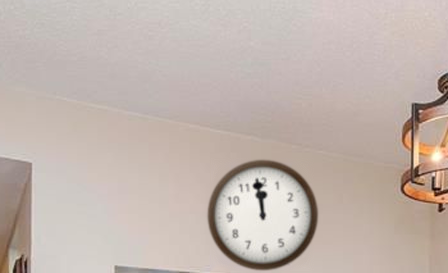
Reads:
{"hour": 11, "minute": 59}
